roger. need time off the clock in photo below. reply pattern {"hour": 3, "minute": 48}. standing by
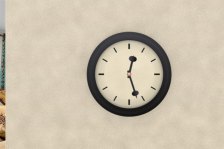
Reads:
{"hour": 12, "minute": 27}
